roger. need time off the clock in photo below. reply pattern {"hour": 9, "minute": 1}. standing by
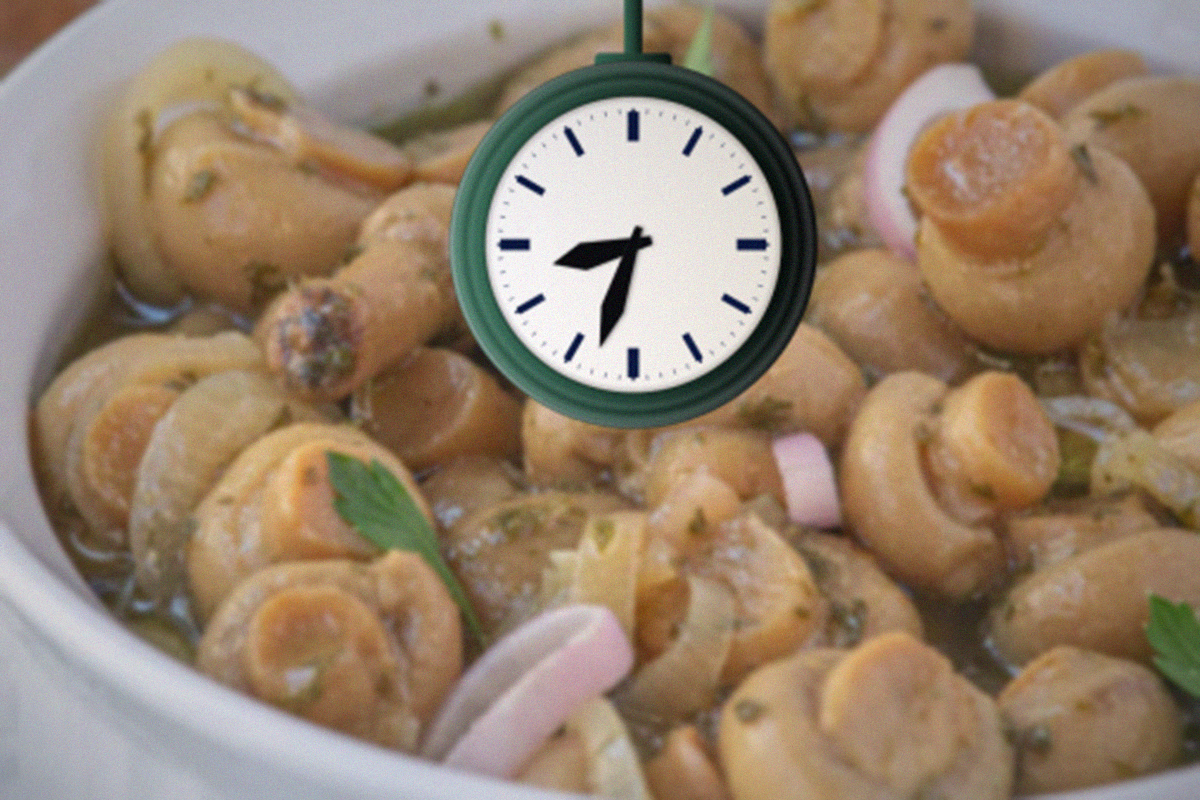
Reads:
{"hour": 8, "minute": 33}
